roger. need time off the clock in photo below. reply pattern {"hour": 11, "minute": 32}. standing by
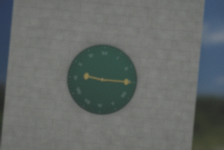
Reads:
{"hour": 9, "minute": 15}
